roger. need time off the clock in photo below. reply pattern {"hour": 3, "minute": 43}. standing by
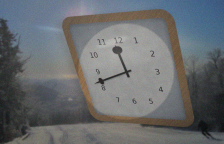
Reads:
{"hour": 11, "minute": 42}
